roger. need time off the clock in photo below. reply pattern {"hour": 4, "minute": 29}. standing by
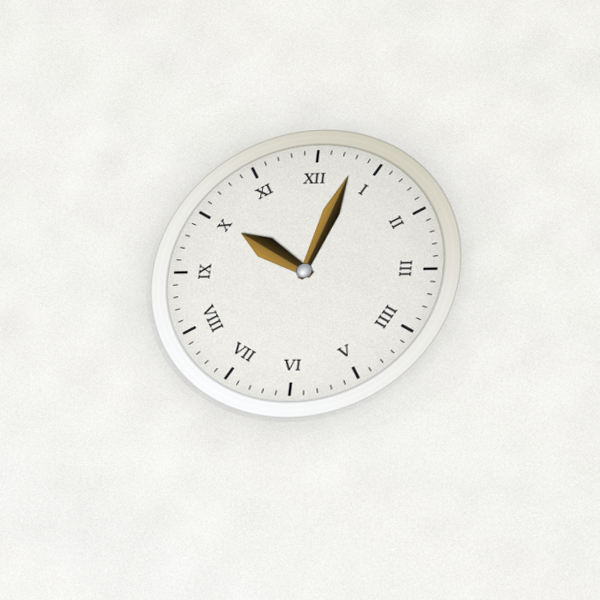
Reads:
{"hour": 10, "minute": 3}
